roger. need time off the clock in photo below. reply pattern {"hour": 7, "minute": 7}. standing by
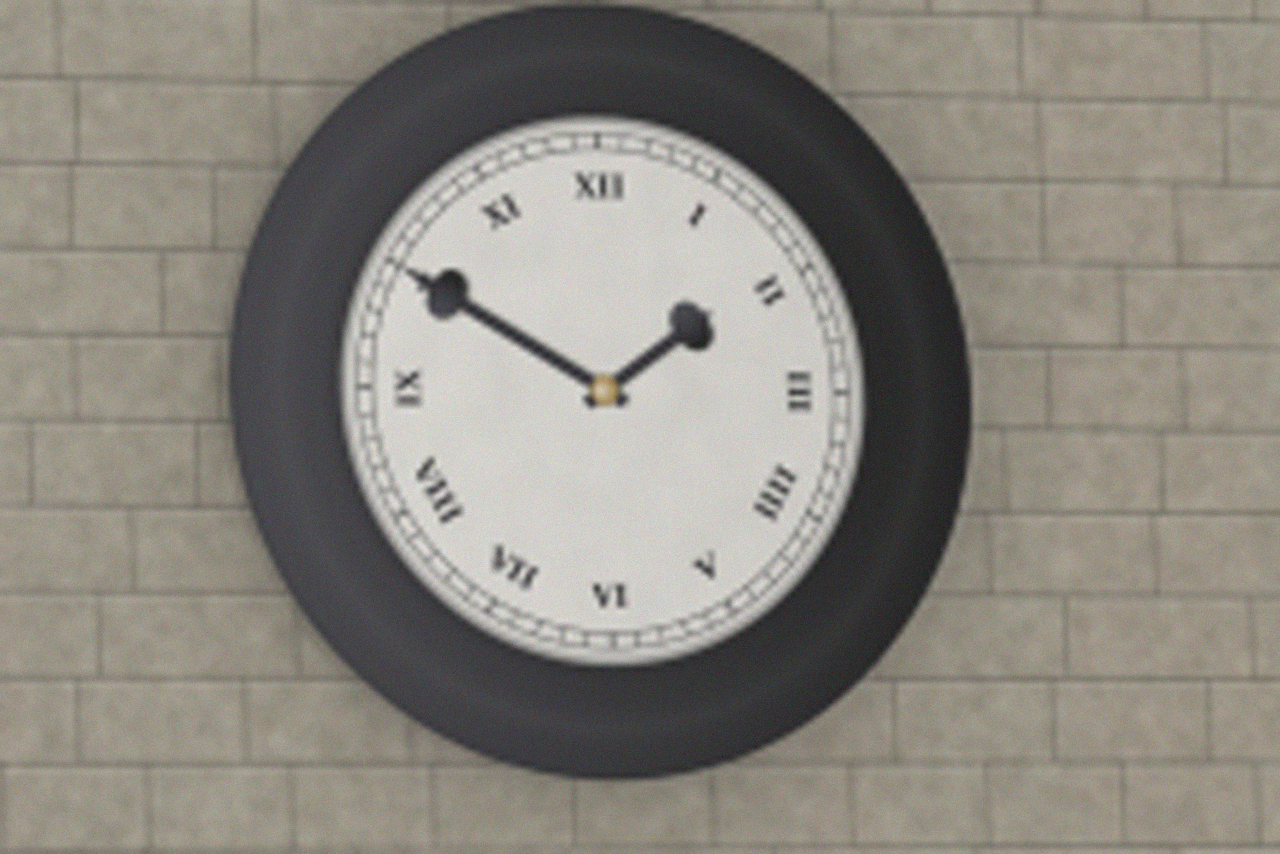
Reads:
{"hour": 1, "minute": 50}
